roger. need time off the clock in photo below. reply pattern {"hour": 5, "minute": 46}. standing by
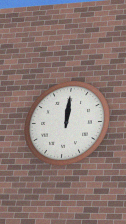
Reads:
{"hour": 12, "minute": 0}
